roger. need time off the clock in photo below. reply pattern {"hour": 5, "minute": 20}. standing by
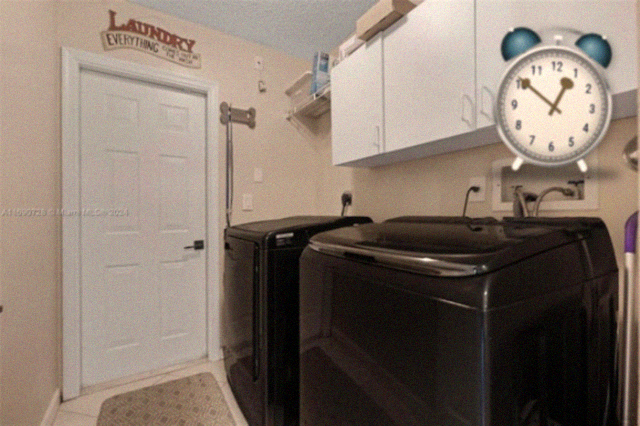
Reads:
{"hour": 12, "minute": 51}
